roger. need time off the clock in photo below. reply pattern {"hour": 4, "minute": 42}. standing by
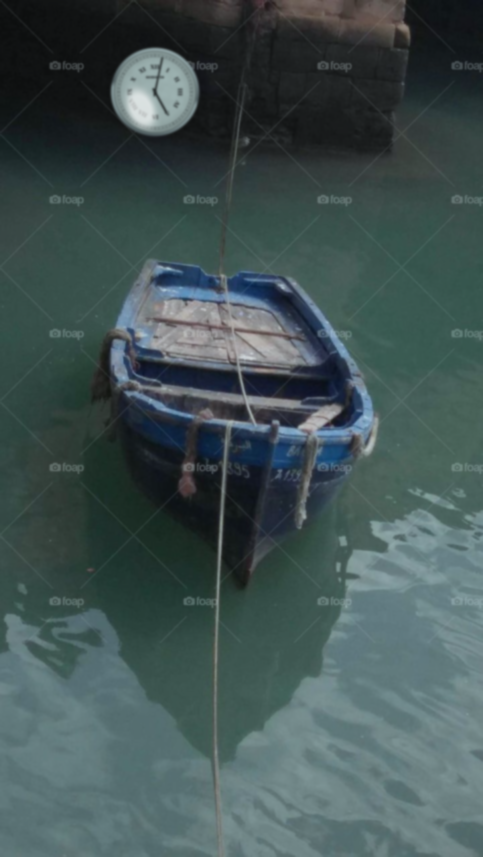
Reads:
{"hour": 5, "minute": 2}
